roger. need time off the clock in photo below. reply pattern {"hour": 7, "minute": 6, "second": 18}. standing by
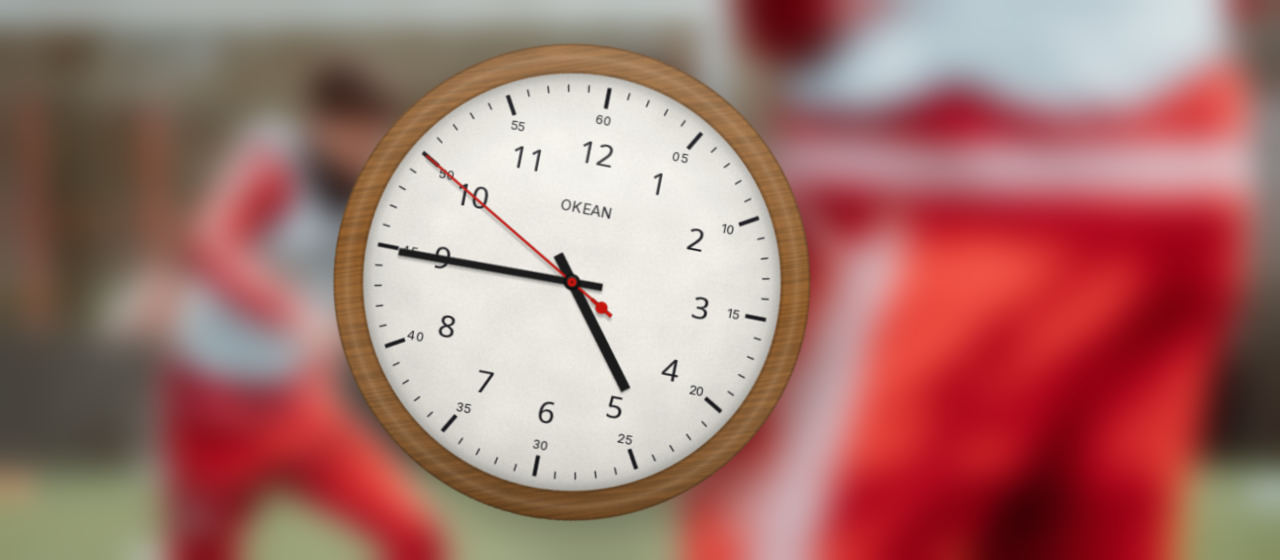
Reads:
{"hour": 4, "minute": 44, "second": 50}
